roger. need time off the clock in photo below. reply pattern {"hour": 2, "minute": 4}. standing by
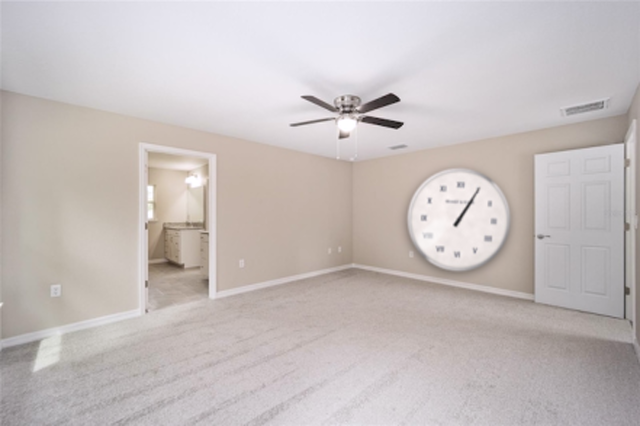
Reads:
{"hour": 1, "minute": 5}
